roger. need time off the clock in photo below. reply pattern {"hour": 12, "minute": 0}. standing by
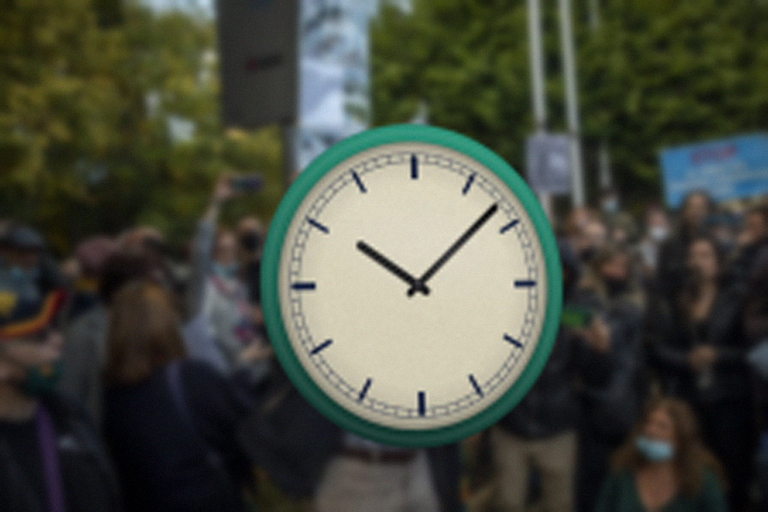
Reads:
{"hour": 10, "minute": 8}
